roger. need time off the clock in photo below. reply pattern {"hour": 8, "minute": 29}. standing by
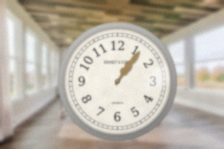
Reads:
{"hour": 1, "minute": 6}
